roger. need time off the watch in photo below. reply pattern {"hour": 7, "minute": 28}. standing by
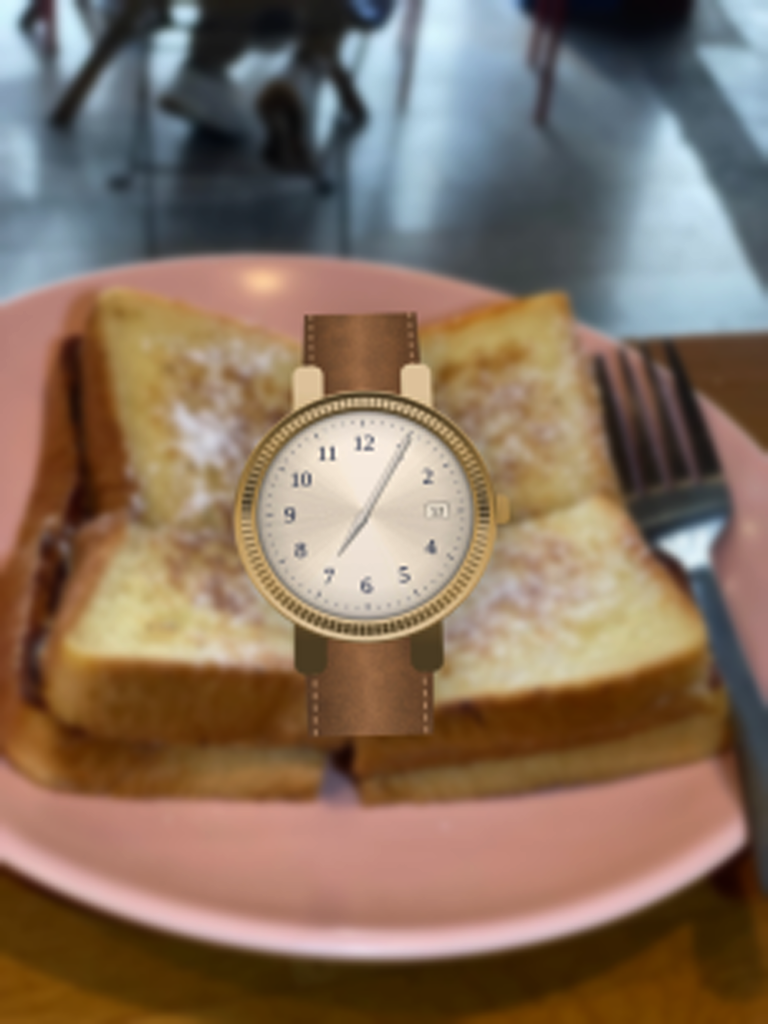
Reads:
{"hour": 7, "minute": 5}
